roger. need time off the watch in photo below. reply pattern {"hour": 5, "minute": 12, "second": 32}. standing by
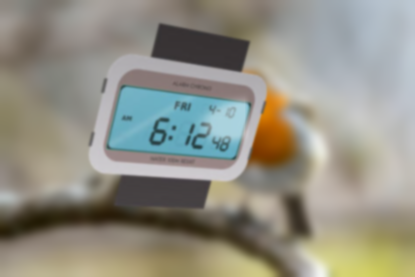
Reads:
{"hour": 6, "minute": 12, "second": 48}
